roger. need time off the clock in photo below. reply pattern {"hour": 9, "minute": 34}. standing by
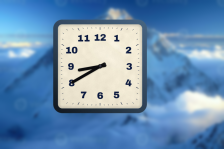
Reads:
{"hour": 8, "minute": 40}
